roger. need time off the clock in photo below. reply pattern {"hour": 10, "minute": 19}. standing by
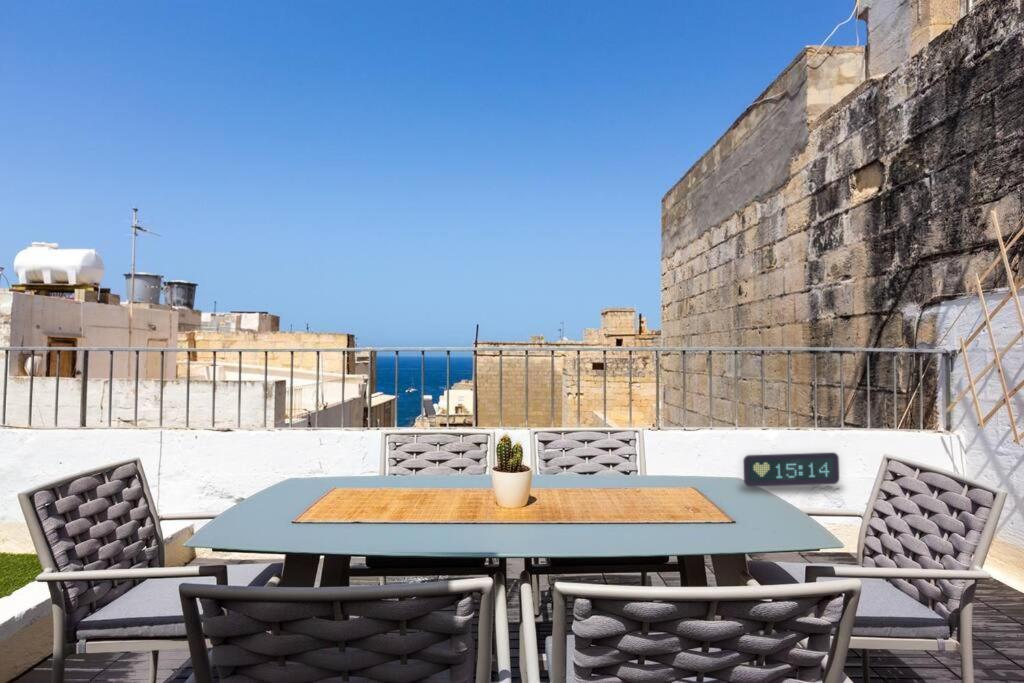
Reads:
{"hour": 15, "minute": 14}
